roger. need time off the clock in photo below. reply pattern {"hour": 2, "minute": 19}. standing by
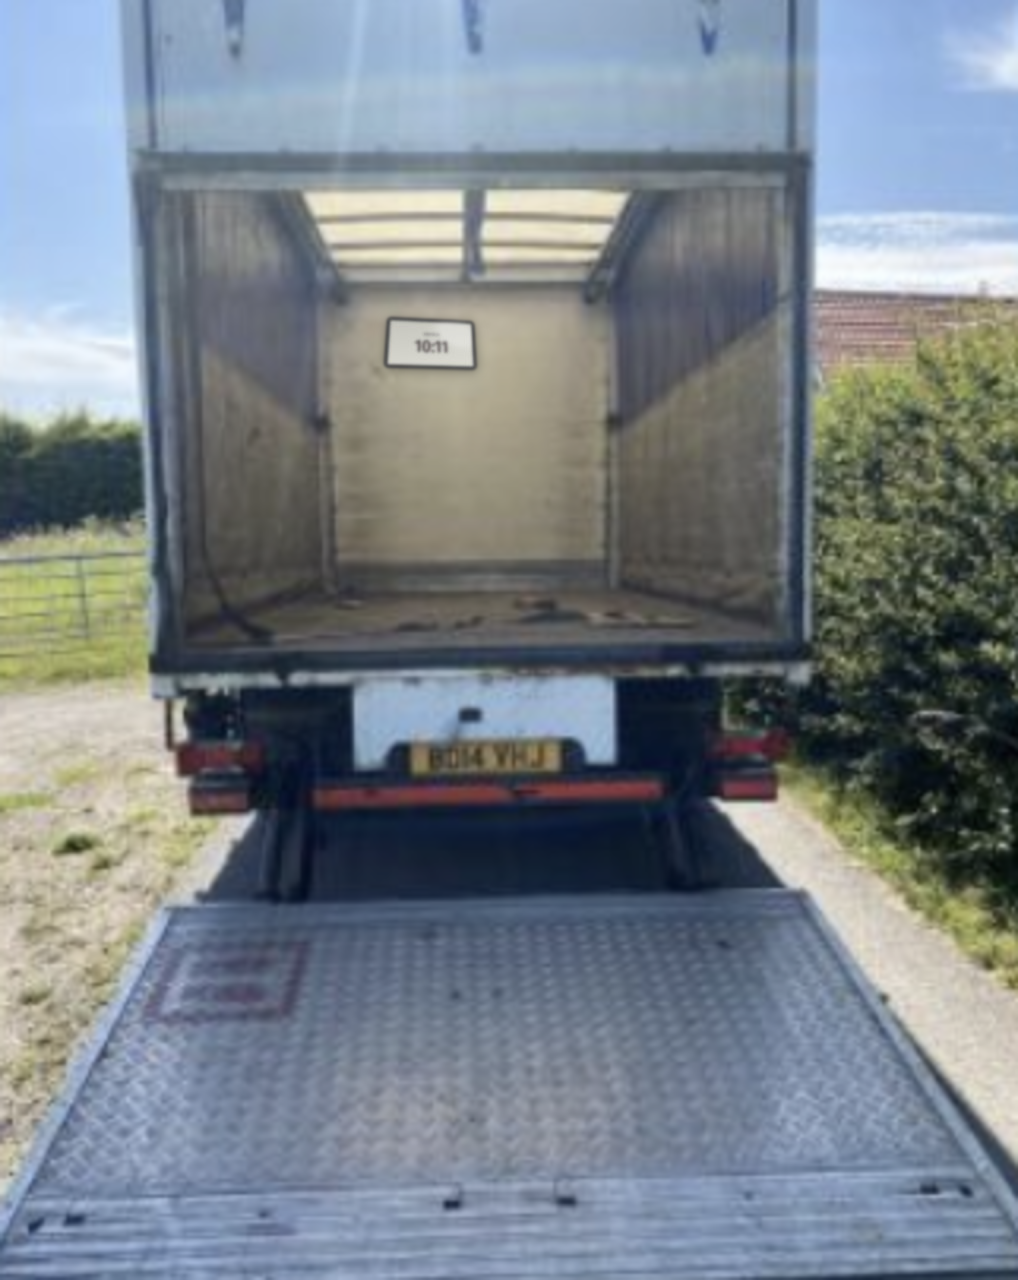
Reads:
{"hour": 10, "minute": 11}
